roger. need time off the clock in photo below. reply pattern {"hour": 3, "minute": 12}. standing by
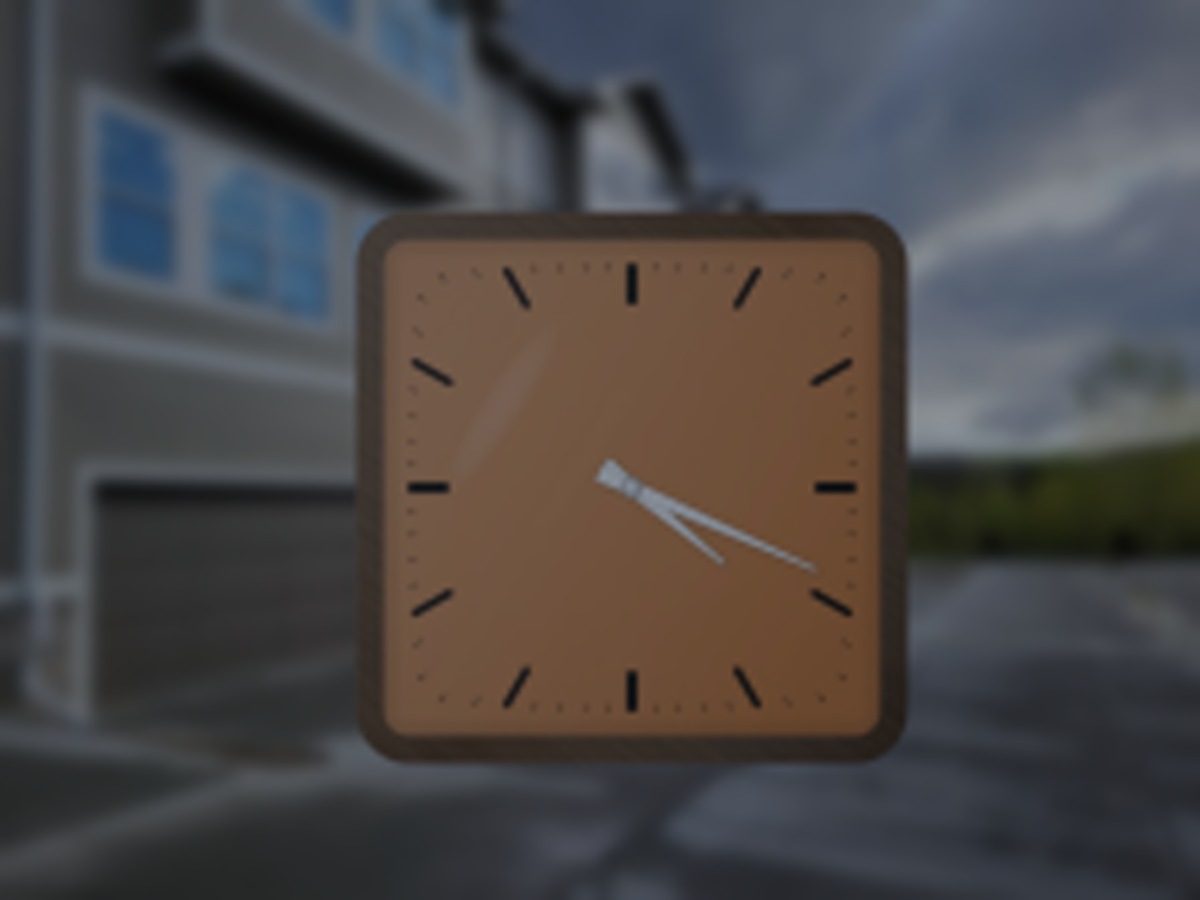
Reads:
{"hour": 4, "minute": 19}
